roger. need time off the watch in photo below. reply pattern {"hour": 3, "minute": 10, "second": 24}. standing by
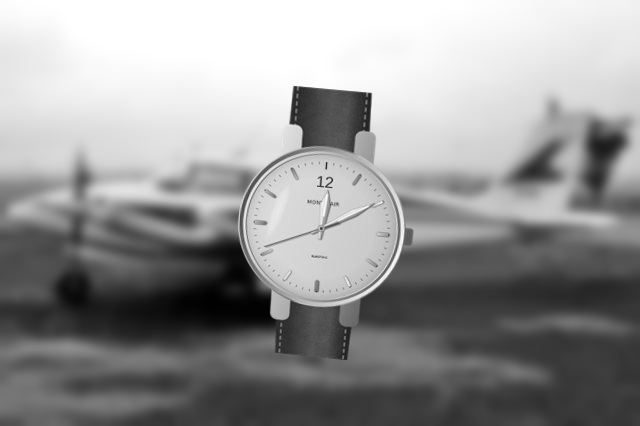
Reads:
{"hour": 12, "minute": 9, "second": 41}
